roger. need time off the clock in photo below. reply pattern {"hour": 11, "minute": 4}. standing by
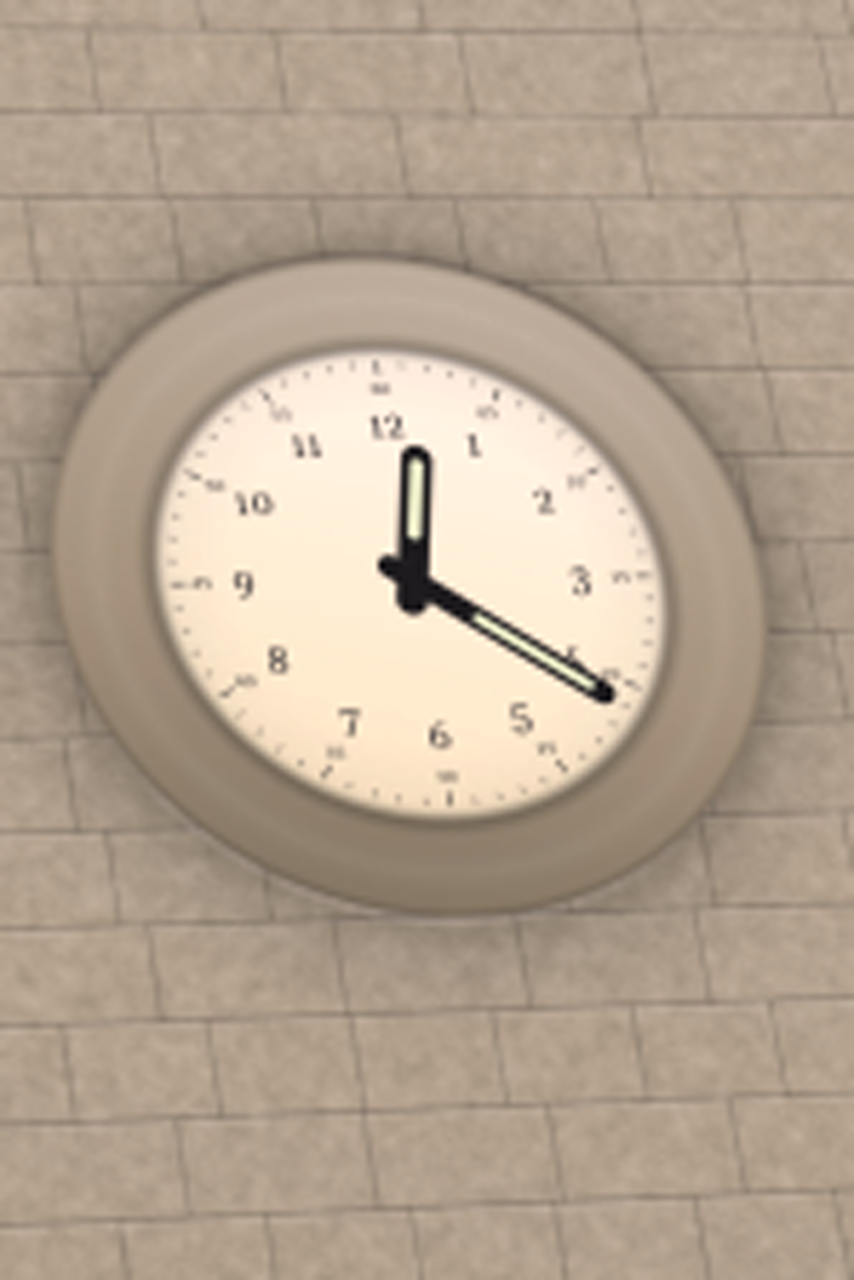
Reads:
{"hour": 12, "minute": 21}
